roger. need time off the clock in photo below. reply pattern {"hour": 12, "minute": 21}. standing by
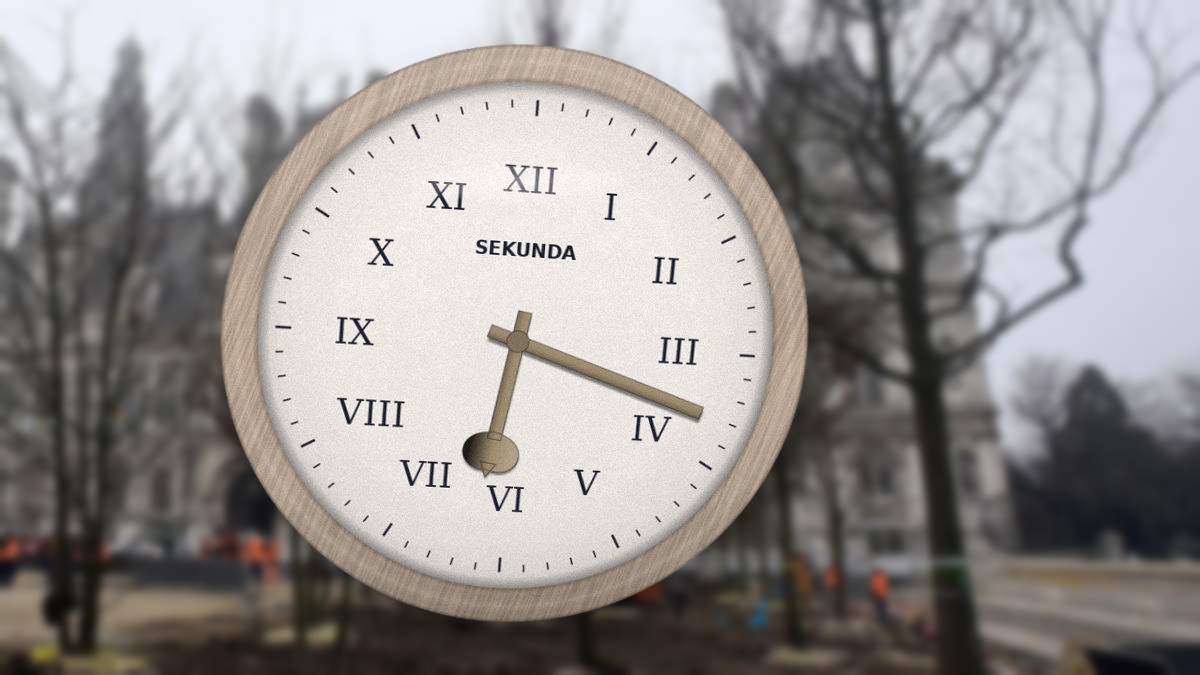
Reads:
{"hour": 6, "minute": 18}
